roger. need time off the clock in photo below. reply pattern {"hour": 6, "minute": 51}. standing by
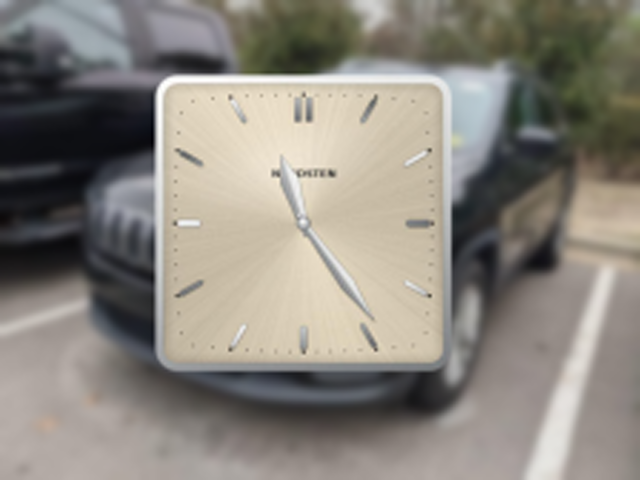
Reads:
{"hour": 11, "minute": 24}
